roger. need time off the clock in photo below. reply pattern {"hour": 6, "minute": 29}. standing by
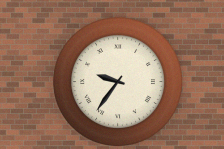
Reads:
{"hour": 9, "minute": 36}
